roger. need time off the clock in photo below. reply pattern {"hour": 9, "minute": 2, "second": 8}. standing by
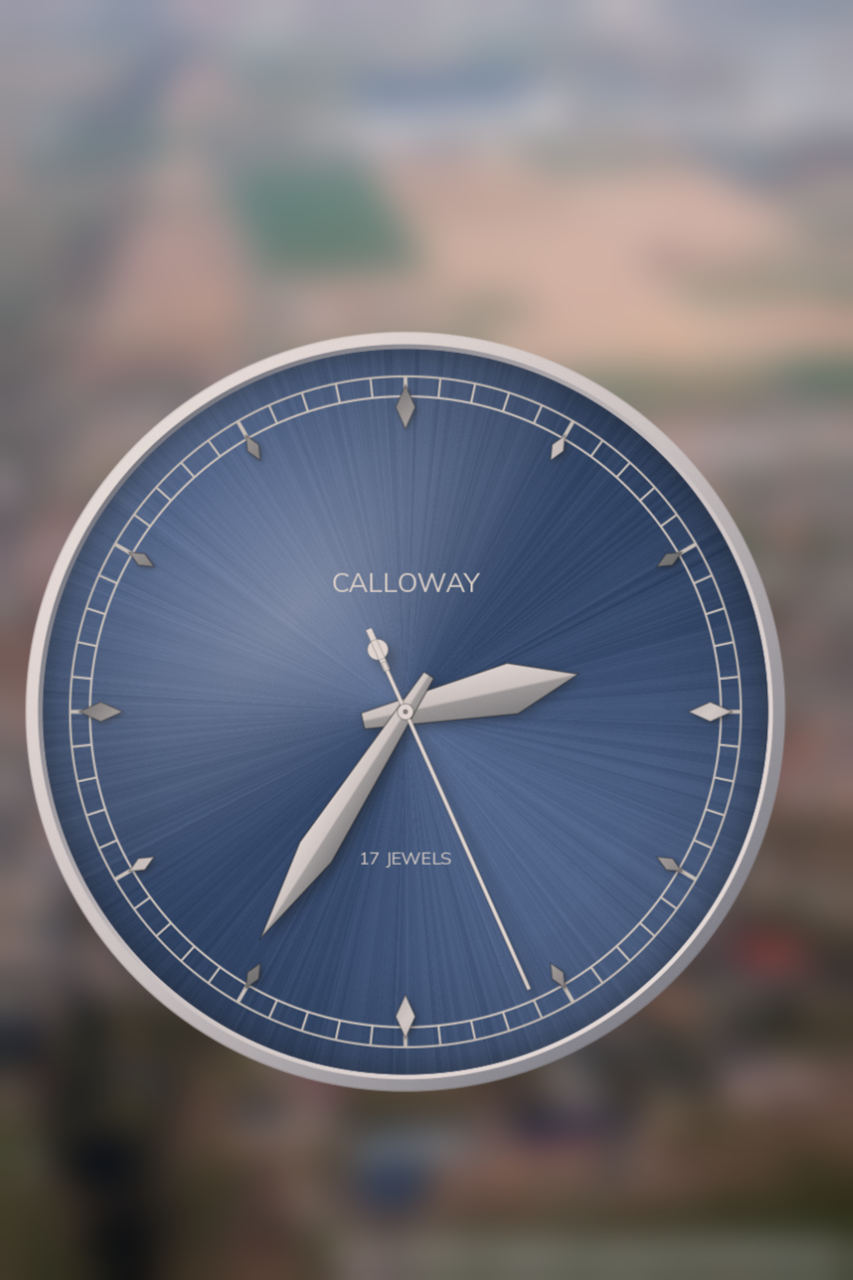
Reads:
{"hour": 2, "minute": 35, "second": 26}
